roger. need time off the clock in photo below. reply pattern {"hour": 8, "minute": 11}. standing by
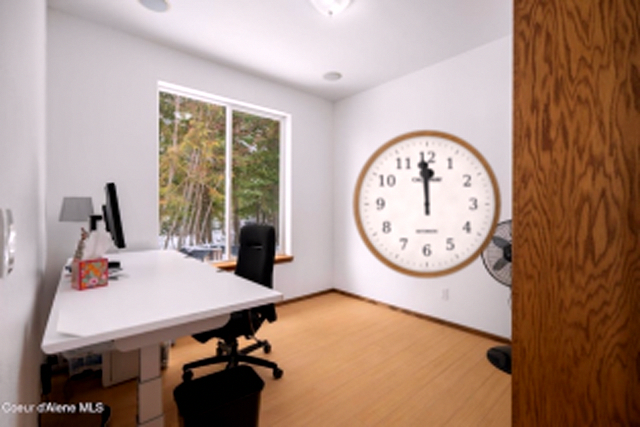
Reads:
{"hour": 11, "minute": 59}
